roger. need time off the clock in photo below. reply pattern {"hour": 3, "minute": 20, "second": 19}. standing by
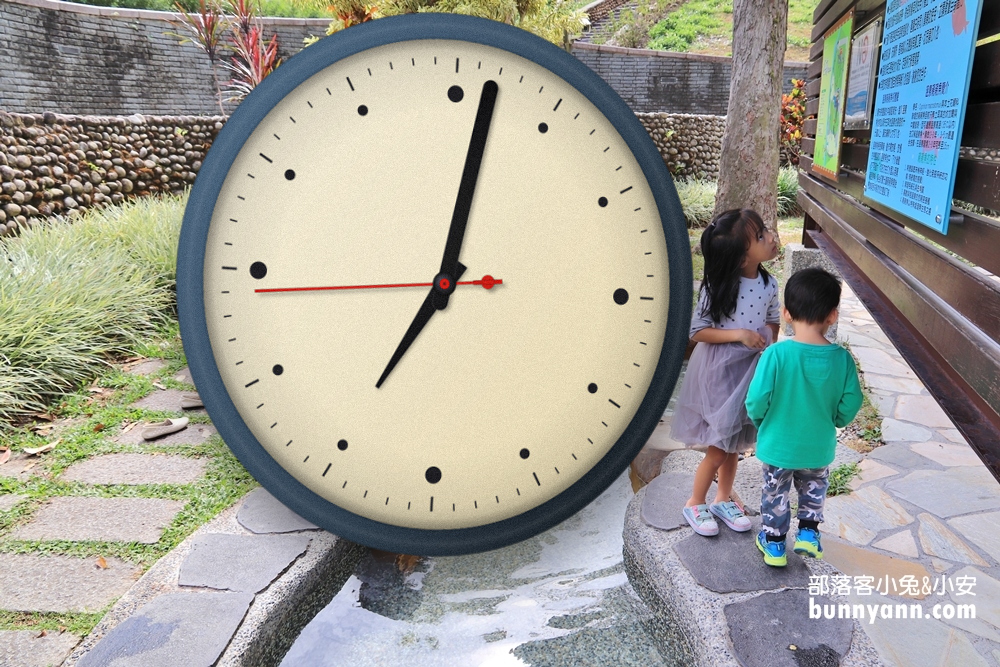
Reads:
{"hour": 7, "minute": 1, "second": 44}
